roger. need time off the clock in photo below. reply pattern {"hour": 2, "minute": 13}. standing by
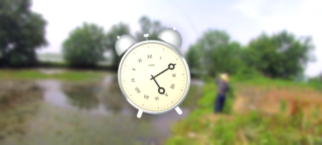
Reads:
{"hour": 5, "minute": 11}
